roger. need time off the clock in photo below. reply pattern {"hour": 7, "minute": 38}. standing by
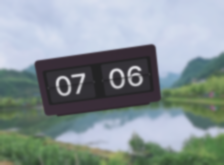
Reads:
{"hour": 7, "minute": 6}
